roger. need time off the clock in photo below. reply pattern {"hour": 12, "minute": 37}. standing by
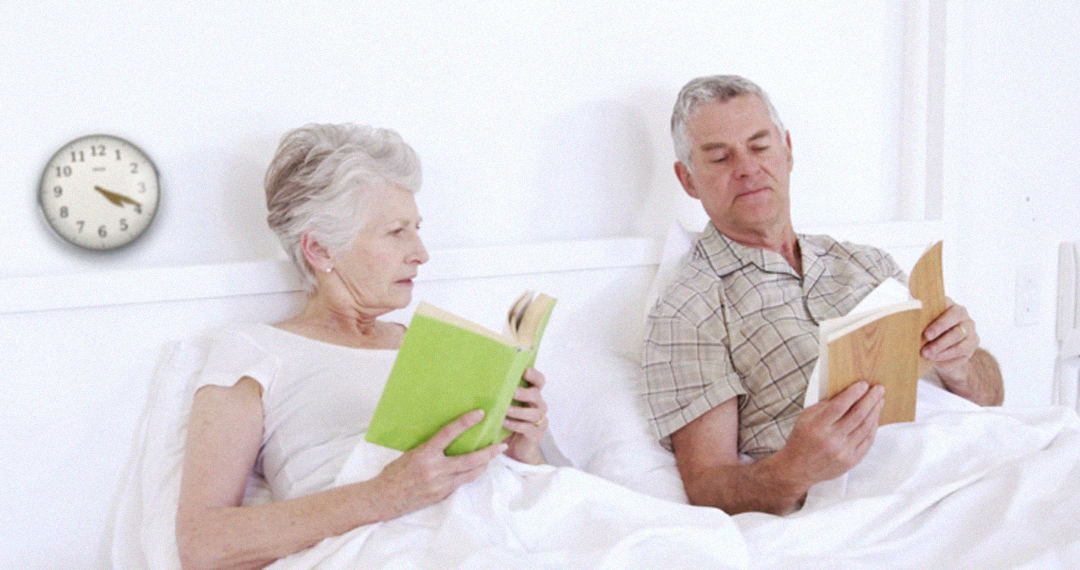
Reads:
{"hour": 4, "minute": 19}
